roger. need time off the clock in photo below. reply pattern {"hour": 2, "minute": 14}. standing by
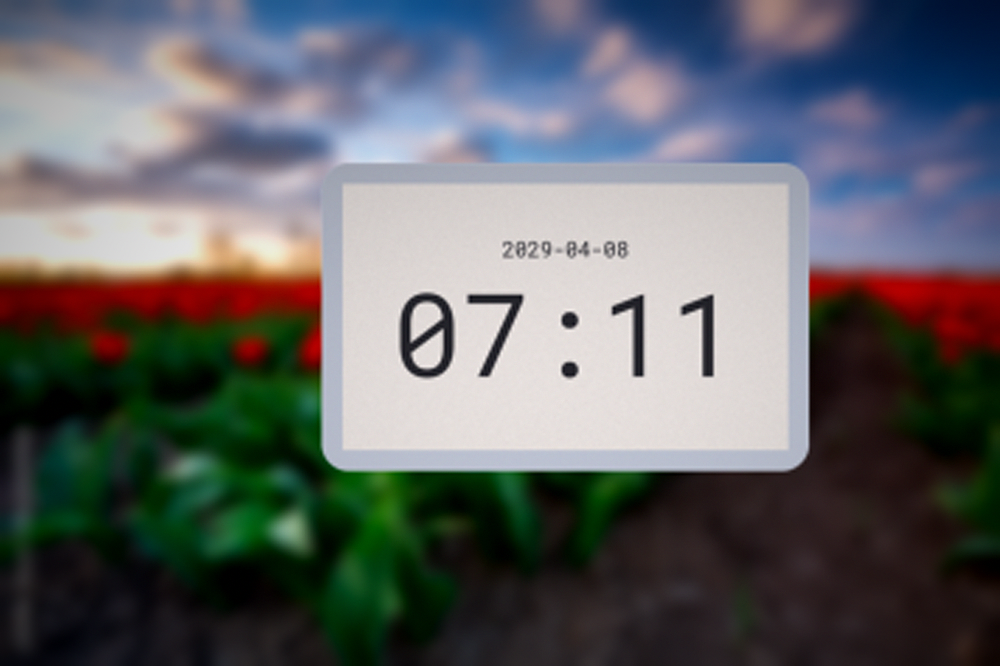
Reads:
{"hour": 7, "minute": 11}
